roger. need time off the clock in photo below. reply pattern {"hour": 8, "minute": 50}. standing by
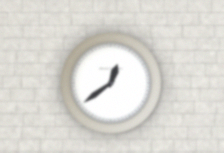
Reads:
{"hour": 12, "minute": 39}
